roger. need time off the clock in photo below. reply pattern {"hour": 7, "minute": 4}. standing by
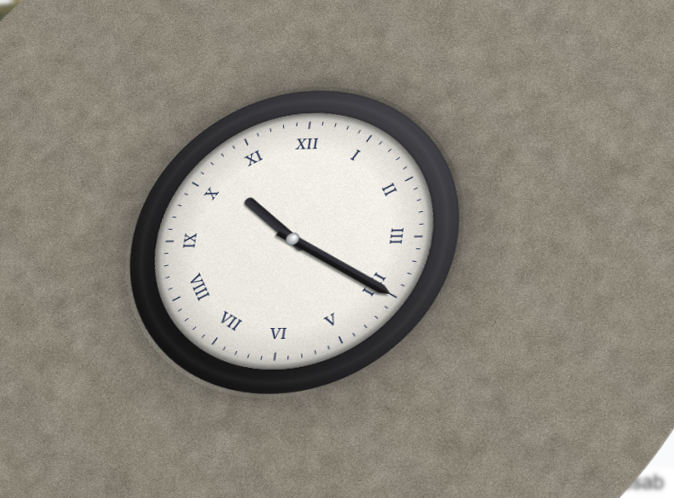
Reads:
{"hour": 10, "minute": 20}
